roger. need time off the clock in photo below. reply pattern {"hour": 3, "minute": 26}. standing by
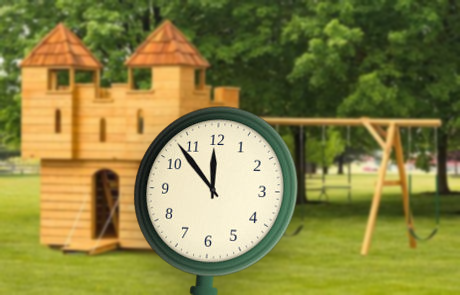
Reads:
{"hour": 11, "minute": 53}
